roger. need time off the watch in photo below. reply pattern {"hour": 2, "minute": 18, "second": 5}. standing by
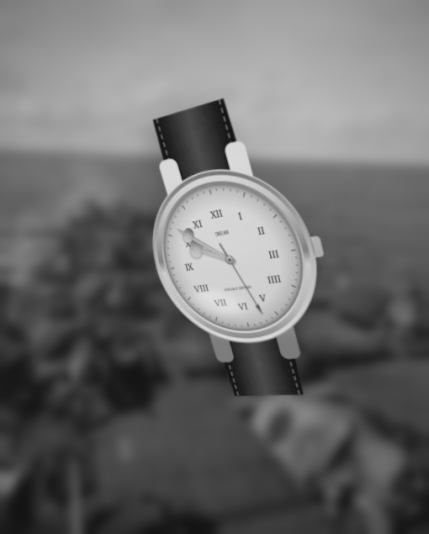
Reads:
{"hour": 9, "minute": 51, "second": 27}
